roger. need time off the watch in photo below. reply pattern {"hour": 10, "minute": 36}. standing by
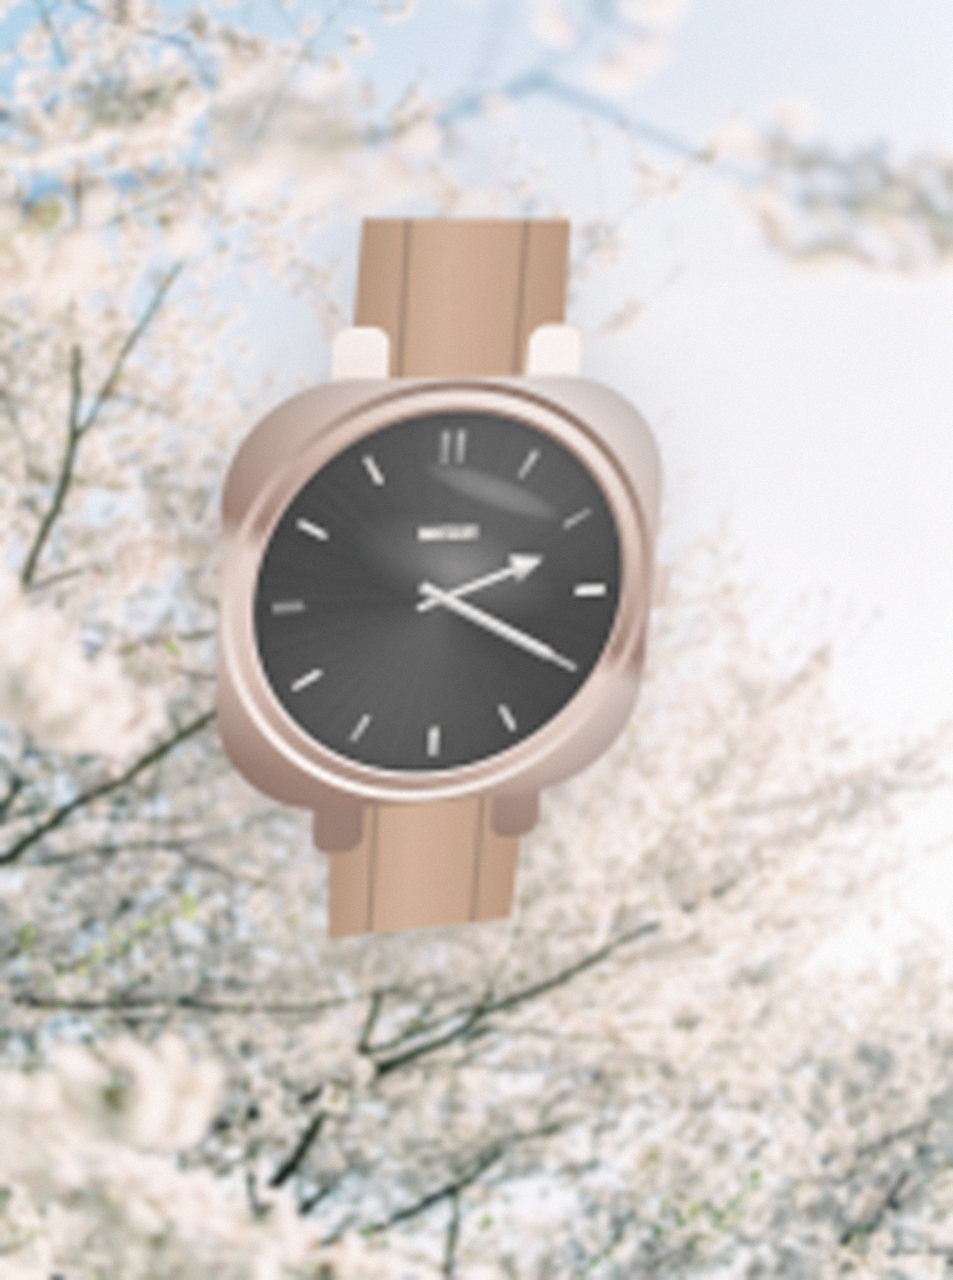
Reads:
{"hour": 2, "minute": 20}
